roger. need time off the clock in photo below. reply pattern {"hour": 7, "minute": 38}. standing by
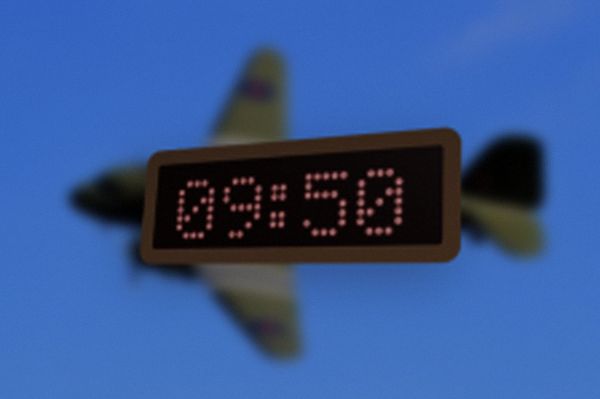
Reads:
{"hour": 9, "minute": 50}
